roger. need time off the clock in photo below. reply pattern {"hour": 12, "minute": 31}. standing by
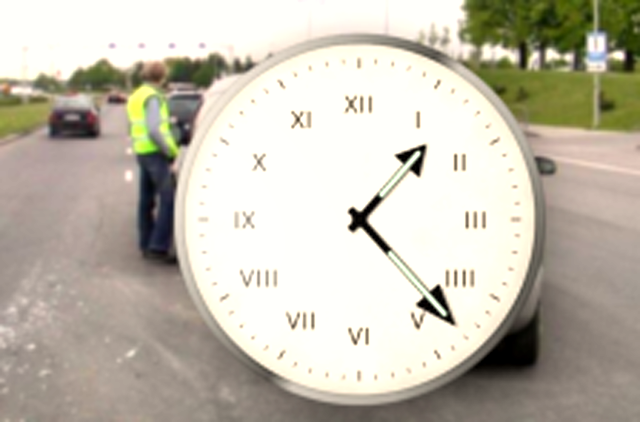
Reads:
{"hour": 1, "minute": 23}
